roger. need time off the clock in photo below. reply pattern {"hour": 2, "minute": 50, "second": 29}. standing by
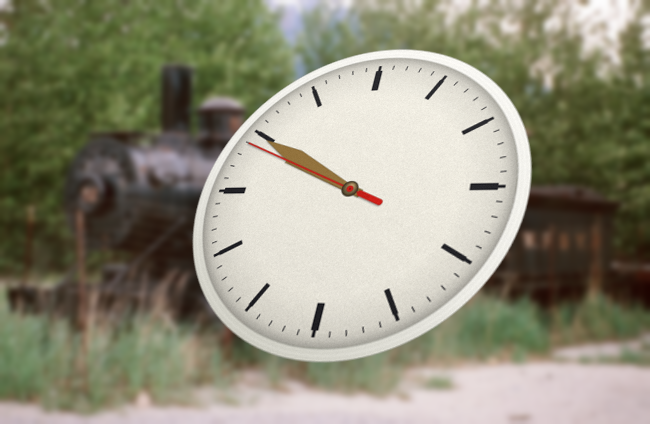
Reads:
{"hour": 9, "minute": 49, "second": 49}
